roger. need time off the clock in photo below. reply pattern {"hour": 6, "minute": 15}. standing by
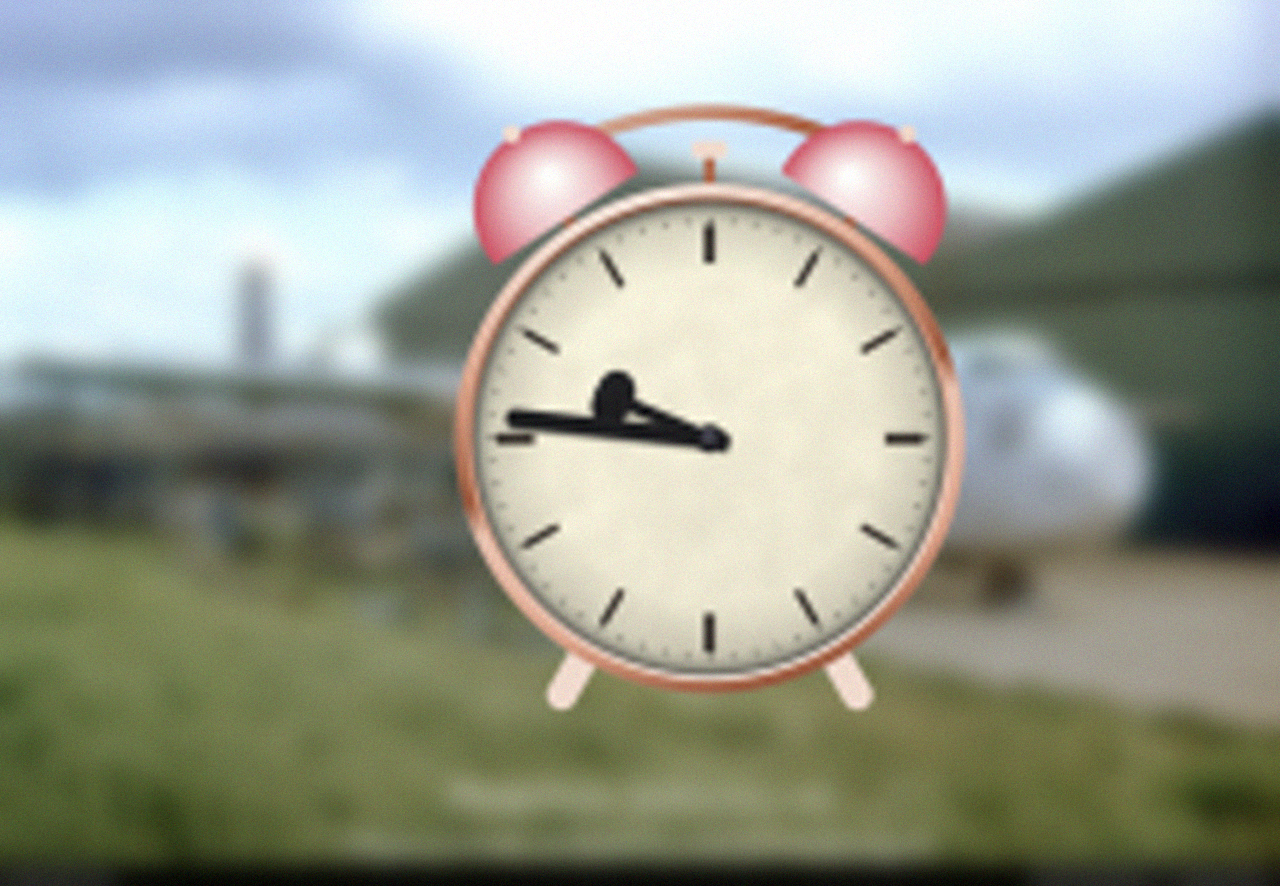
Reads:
{"hour": 9, "minute": 46}
